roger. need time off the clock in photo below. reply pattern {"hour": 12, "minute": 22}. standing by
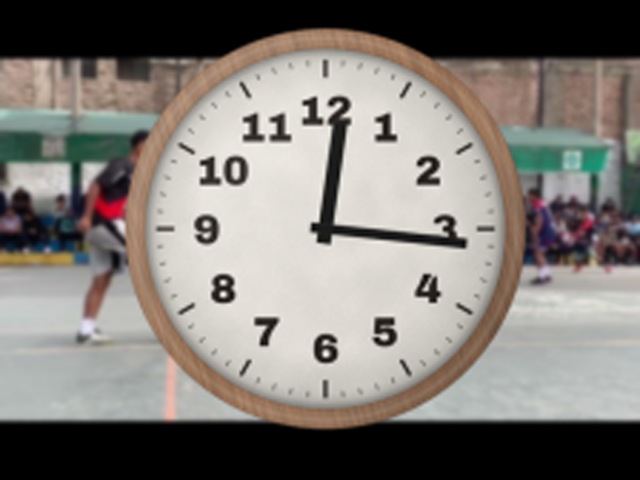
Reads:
{"hour": 12, "minute": 16}
